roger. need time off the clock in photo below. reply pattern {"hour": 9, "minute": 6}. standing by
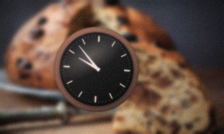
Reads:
{"hour": 9, "minute": 53}
